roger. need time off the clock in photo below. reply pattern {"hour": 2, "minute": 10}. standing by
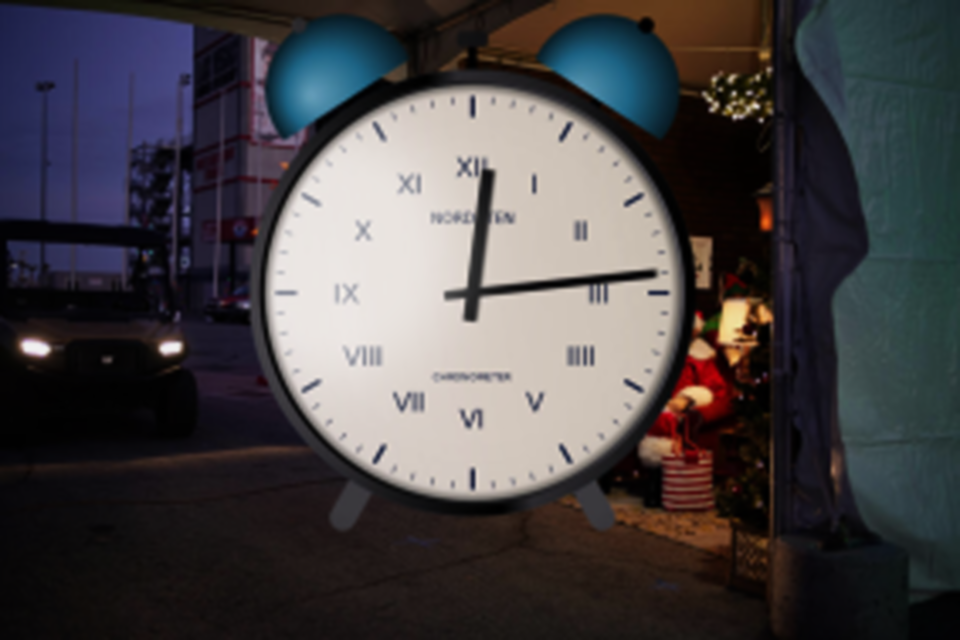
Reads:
{"hour": 12, "minute": 14}
